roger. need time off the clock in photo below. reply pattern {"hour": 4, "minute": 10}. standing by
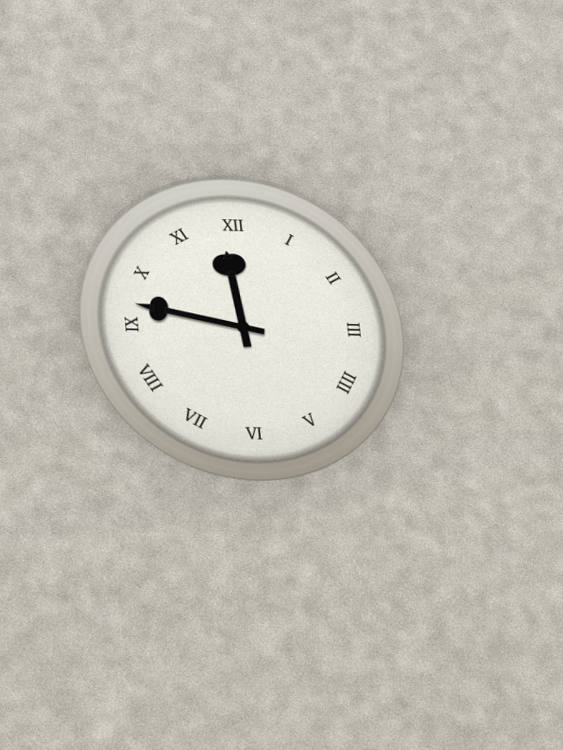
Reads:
{"hour": 11, "minute": 47}
